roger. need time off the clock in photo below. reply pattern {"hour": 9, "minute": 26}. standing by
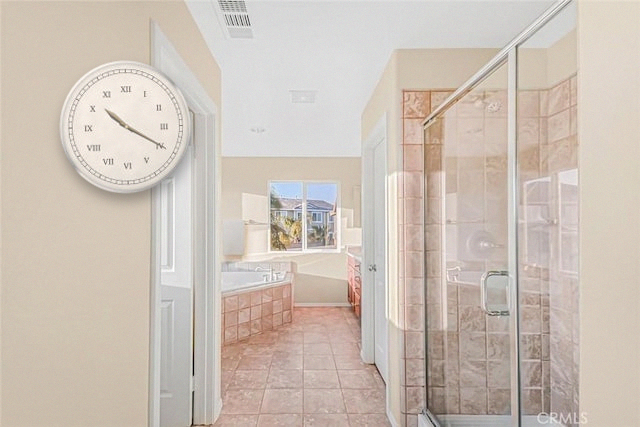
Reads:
{"hour": 10, "minute": 20}
